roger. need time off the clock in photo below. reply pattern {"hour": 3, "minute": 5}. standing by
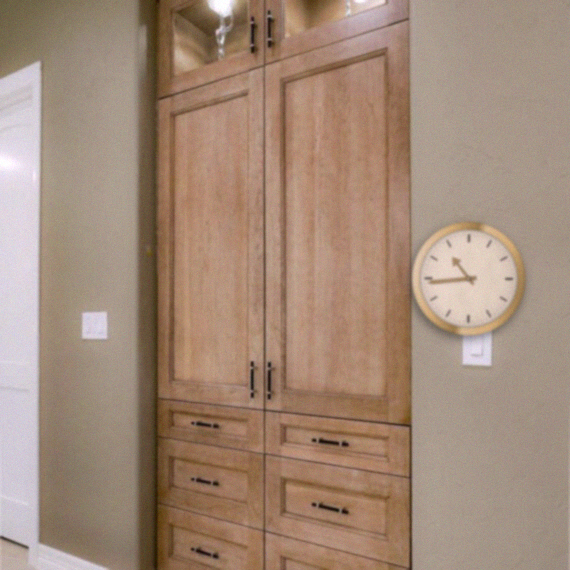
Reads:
{"hour": 10, "minute": 44}
